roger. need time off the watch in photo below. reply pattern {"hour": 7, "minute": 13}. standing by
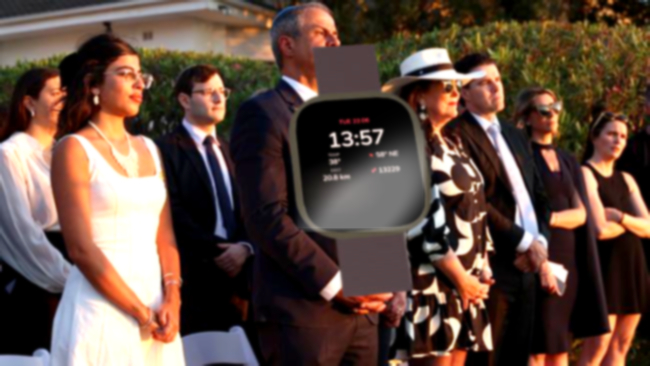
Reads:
{"hour": 13, "minute": 57}
